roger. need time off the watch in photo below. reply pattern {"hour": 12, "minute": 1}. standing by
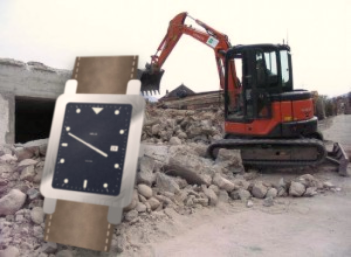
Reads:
{"hour": 3, "minute": 49}
